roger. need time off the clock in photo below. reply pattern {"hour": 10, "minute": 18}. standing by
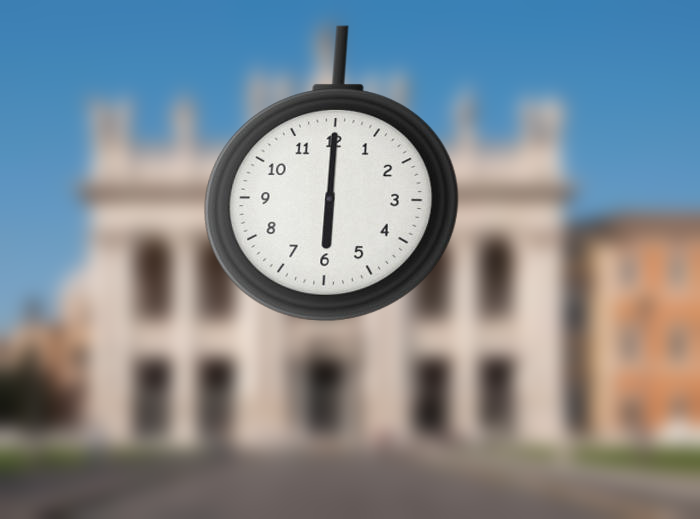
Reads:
{"hour": 6, "minute": 0}
